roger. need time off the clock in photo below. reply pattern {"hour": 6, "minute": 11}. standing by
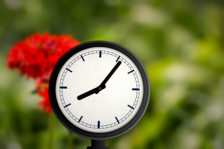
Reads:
{"hour": 8, "minute": 6}
